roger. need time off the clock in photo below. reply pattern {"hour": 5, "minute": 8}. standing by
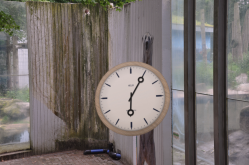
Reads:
{"hour": 6, "minute": 5}
